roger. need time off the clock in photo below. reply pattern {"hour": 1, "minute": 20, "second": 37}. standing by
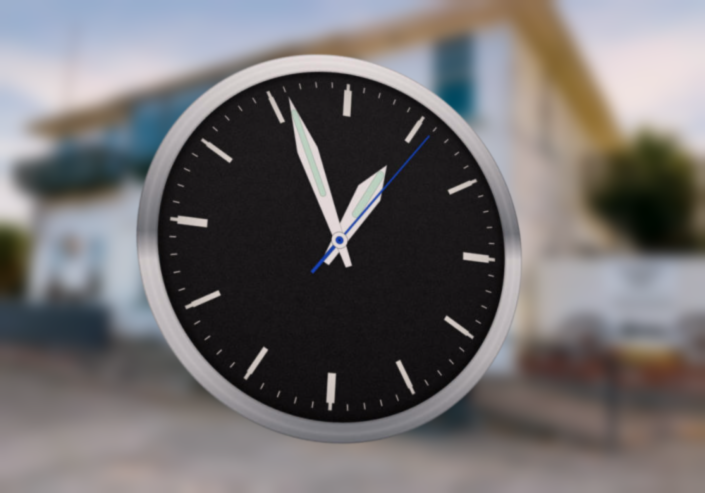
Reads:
{"hour": 12, "minute": 56, "second": 6}
